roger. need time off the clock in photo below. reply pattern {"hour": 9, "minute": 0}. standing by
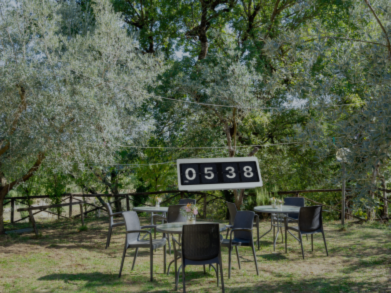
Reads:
{"hour": 5, "minute": 38}
